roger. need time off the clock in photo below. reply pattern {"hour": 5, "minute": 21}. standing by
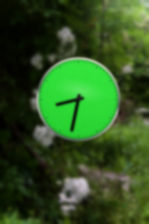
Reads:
{"hour": 8, "minute": 32}
